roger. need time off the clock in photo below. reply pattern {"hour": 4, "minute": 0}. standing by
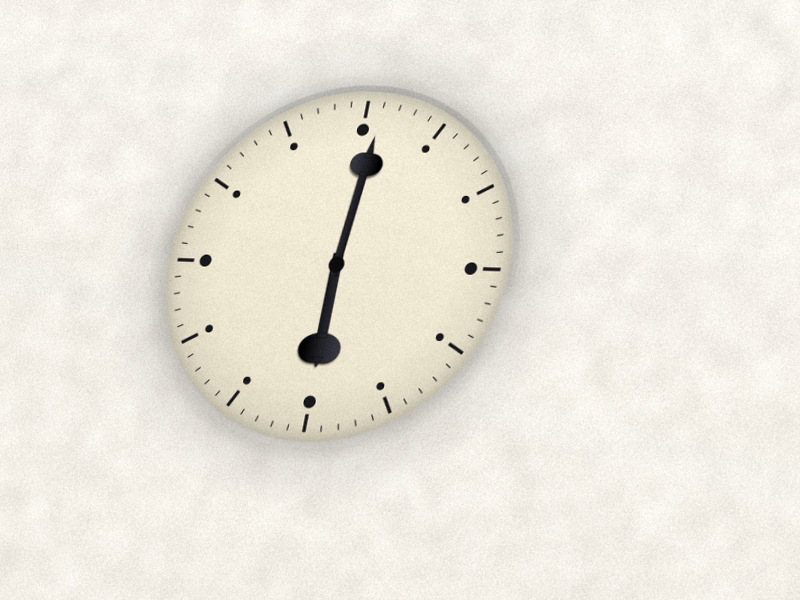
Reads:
{"hour": 6, "minute": 1}
